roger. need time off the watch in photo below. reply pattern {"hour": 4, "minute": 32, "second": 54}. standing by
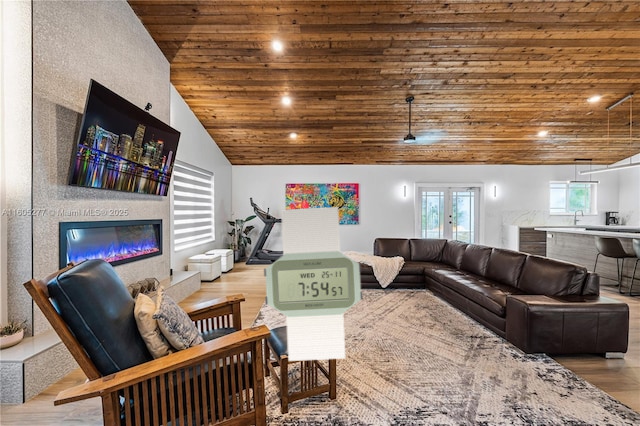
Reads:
{"hour": 7, "minute": 54, "second": 57}
